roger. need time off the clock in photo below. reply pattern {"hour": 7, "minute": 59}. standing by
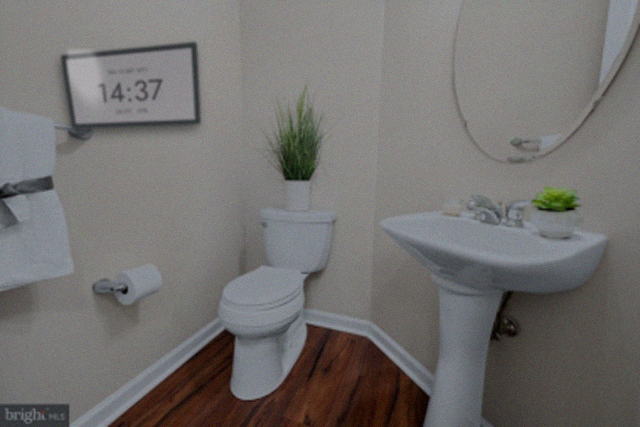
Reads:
{"hour": 14, "minute": 37}
